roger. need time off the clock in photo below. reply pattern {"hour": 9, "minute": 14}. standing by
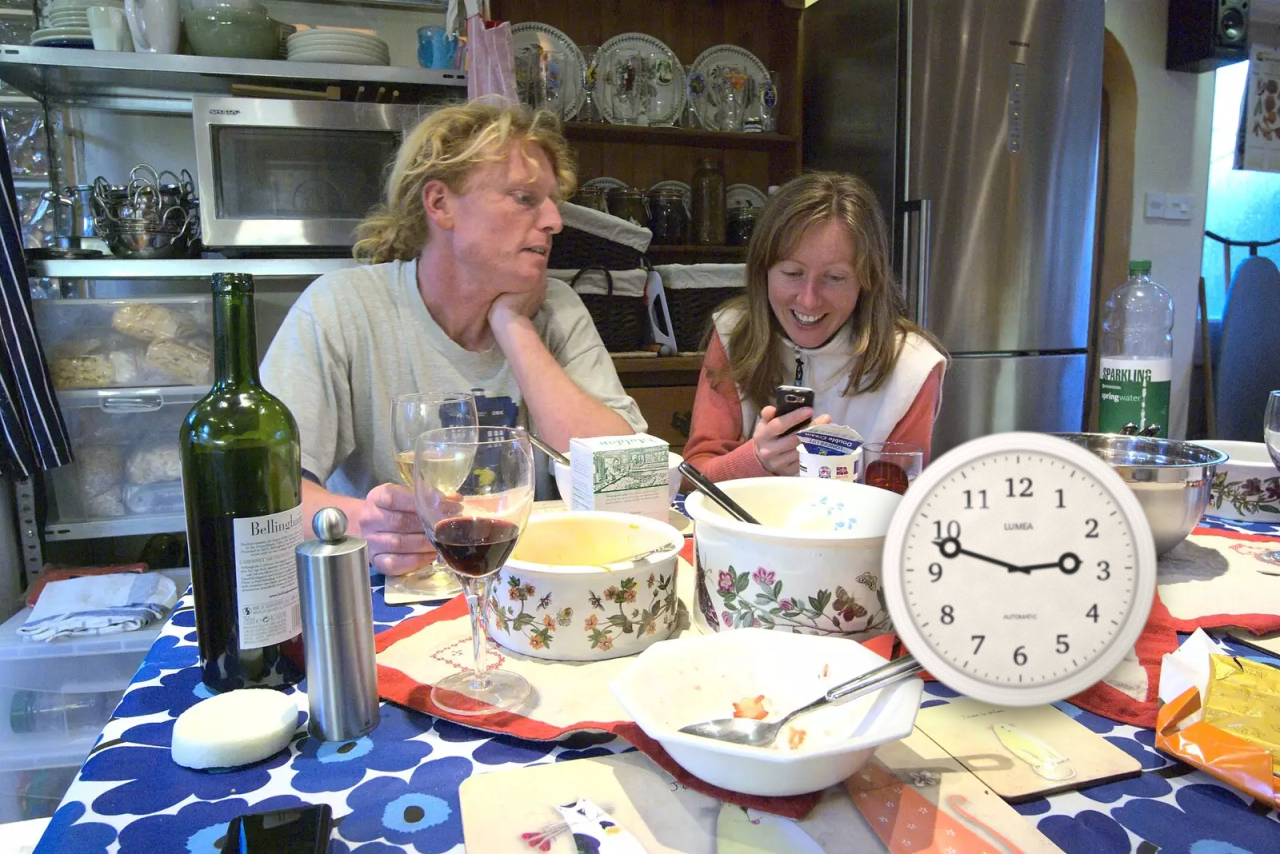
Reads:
{"hour": 2, "minute": 48}
